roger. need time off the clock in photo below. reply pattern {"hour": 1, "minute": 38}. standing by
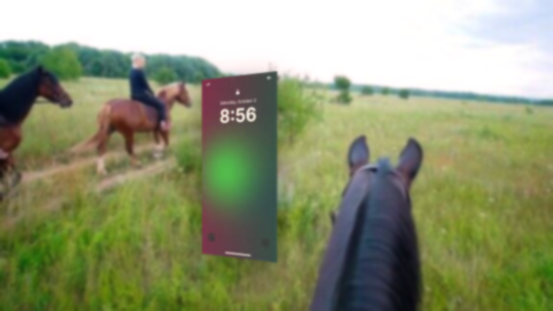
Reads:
{"hour": 8, "minute": 56}
